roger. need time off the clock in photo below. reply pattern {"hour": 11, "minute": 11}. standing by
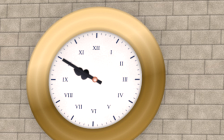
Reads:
{"hour": 9, "minute": 50}
